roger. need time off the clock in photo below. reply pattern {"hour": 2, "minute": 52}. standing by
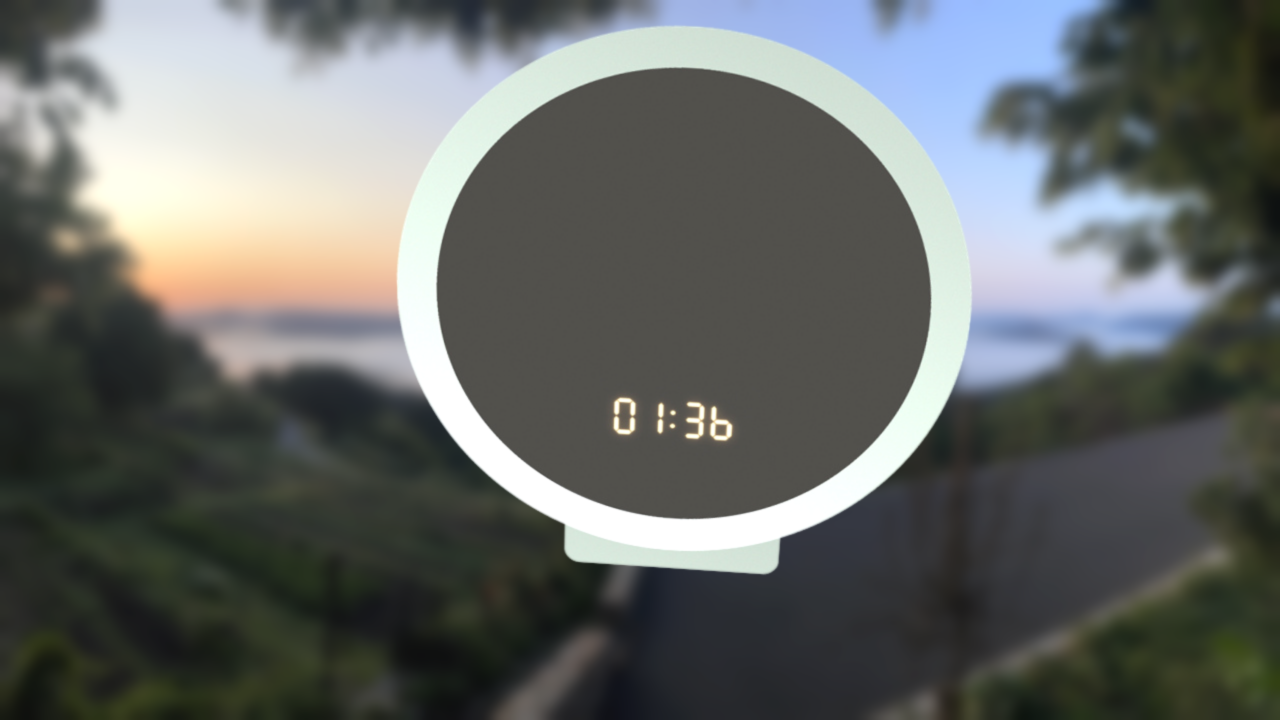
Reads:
{"hour": 1, "minute": 36}
